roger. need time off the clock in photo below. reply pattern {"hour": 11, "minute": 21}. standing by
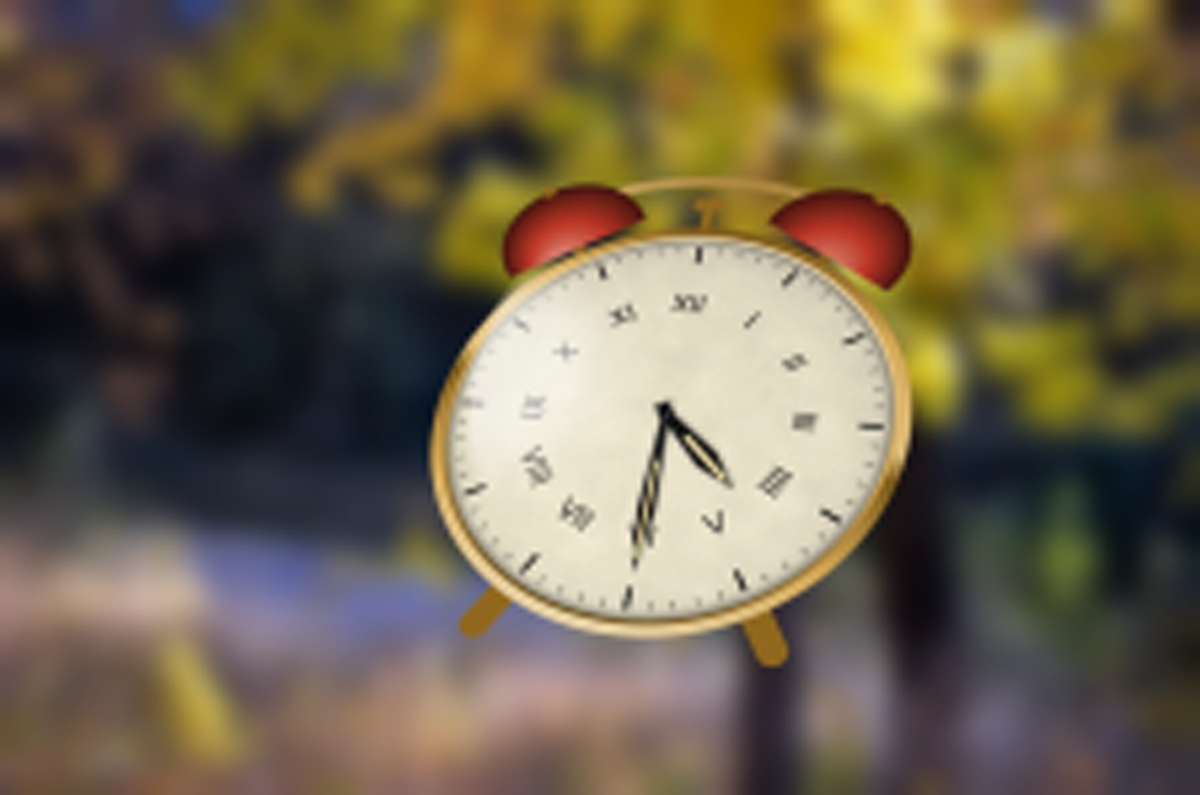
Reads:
{"hour": 4, "minute": 30}
